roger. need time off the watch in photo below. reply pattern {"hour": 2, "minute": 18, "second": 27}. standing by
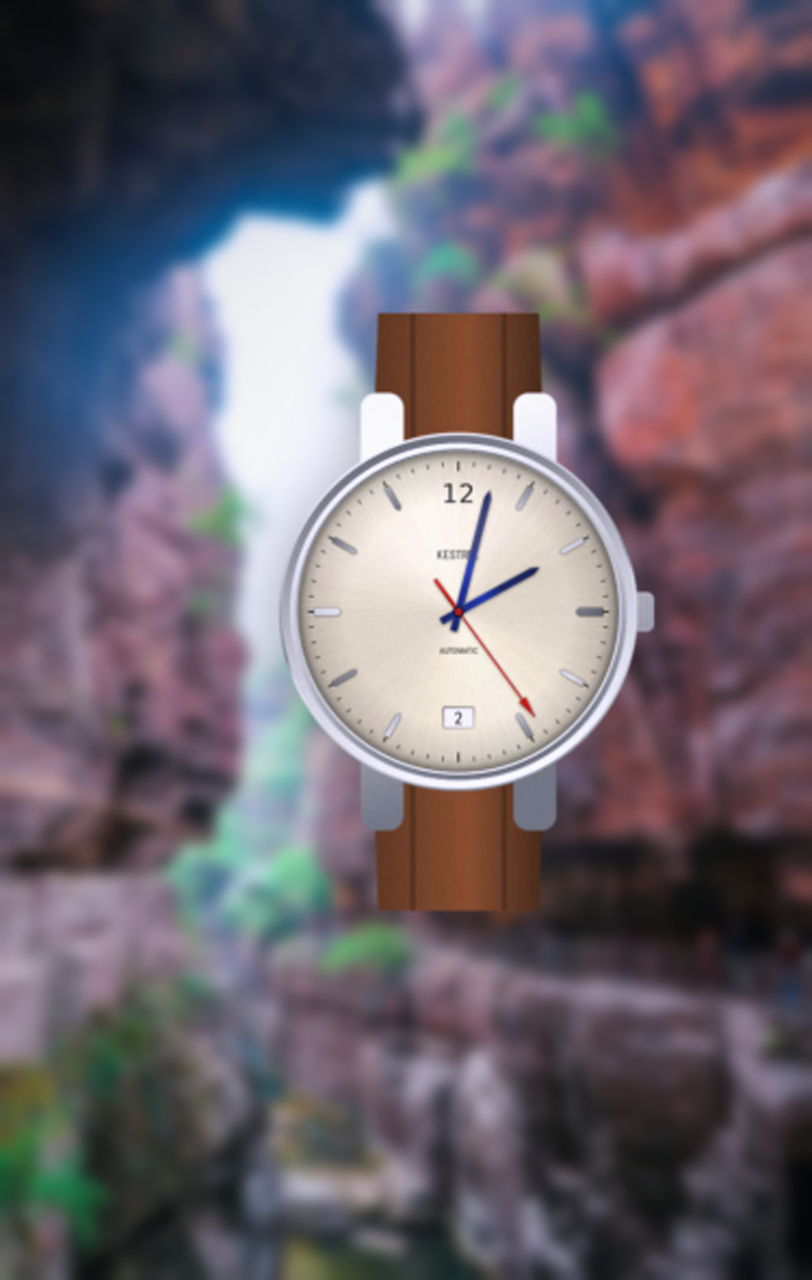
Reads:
{"hour": 2, "minute": 2, "second": 24}
